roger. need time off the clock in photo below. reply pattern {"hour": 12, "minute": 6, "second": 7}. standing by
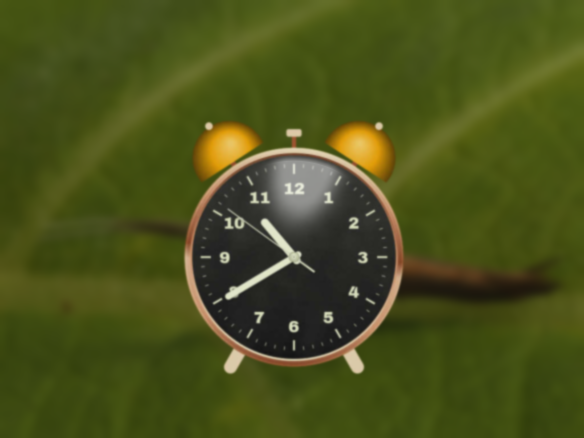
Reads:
{"hour": 10, "minute": 39, "second": 51}
